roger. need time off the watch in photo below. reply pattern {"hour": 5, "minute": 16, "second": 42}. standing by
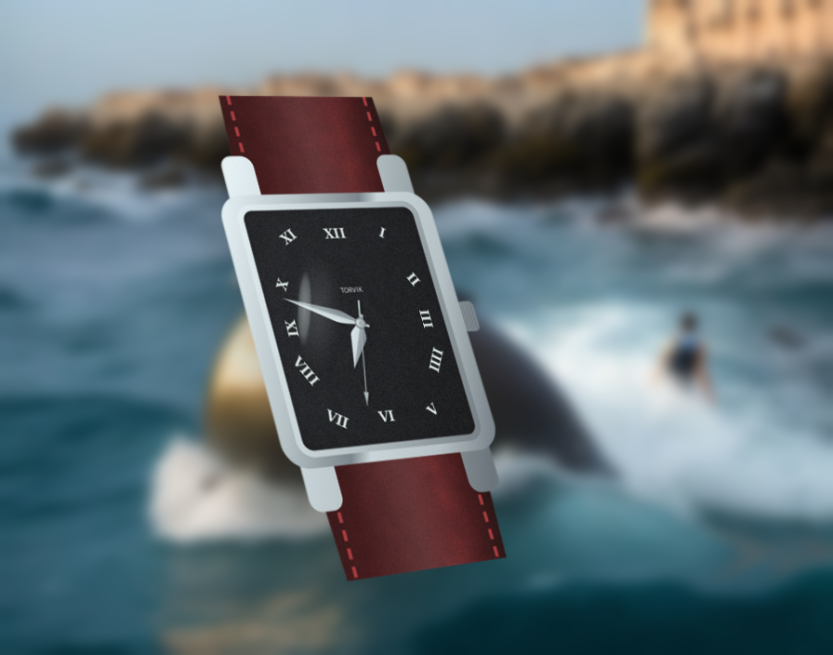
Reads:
{"hour": 6, "minute": 48, "second": 32}
